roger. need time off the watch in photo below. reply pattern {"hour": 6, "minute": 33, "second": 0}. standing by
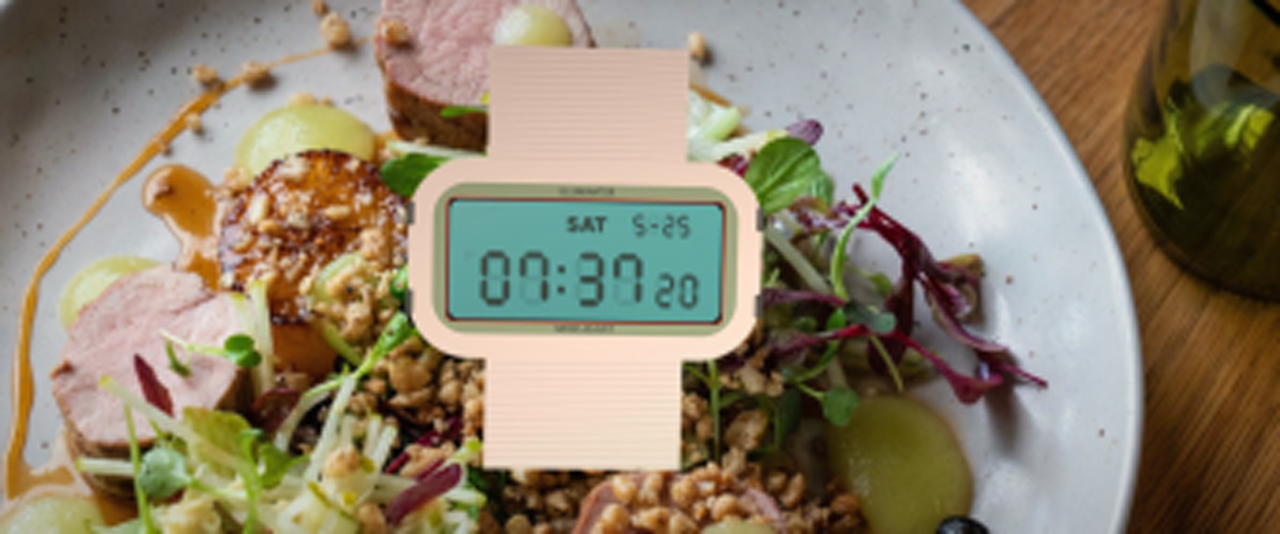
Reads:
{"hour": 7, "minute": 37, "second": 20}
